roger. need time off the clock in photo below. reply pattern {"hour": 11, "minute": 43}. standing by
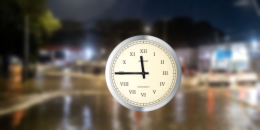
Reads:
{"hour": 11, "minute": 45}
